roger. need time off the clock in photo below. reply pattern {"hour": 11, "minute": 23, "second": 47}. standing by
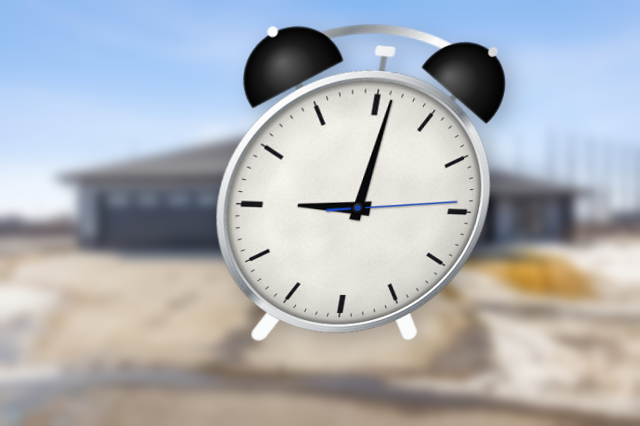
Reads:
{"hour": 9, "minute": 1, "second": 14}
